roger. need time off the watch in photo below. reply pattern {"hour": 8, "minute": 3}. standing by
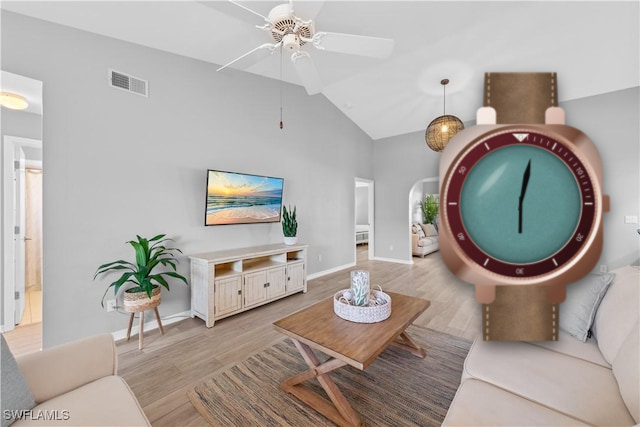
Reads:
{"hour": 6, "minute": 2}
